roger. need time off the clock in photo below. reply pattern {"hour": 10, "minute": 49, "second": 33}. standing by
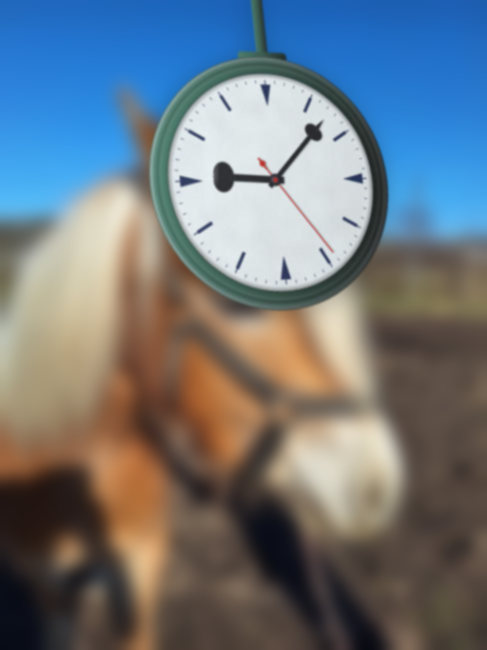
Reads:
{"hour": 9, "minute": 7, "second": 24}
